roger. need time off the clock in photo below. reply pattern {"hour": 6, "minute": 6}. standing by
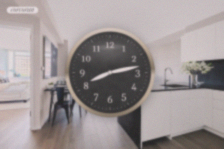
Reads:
{"hour": 8, "minute": 13}
